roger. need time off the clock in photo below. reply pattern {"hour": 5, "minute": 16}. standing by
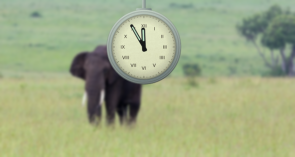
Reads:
{"hour": 11, "minute": 55}
